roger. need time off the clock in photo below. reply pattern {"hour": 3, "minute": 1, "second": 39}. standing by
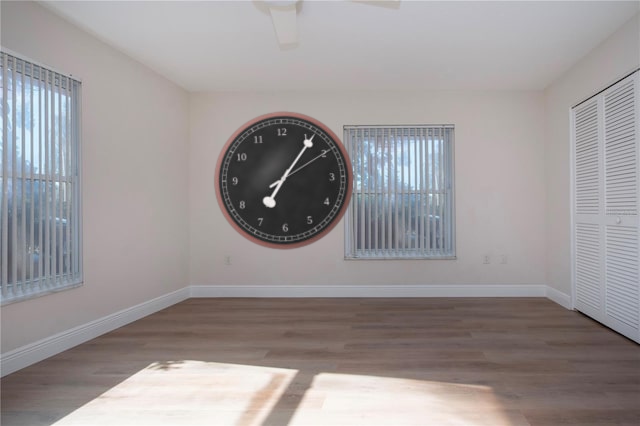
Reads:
{"hour": 7, "minute": 6, "second": 10}
